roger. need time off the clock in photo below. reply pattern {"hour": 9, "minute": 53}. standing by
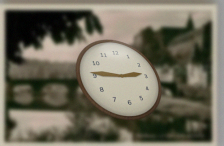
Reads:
{"hour": 2, "minute": 46}
